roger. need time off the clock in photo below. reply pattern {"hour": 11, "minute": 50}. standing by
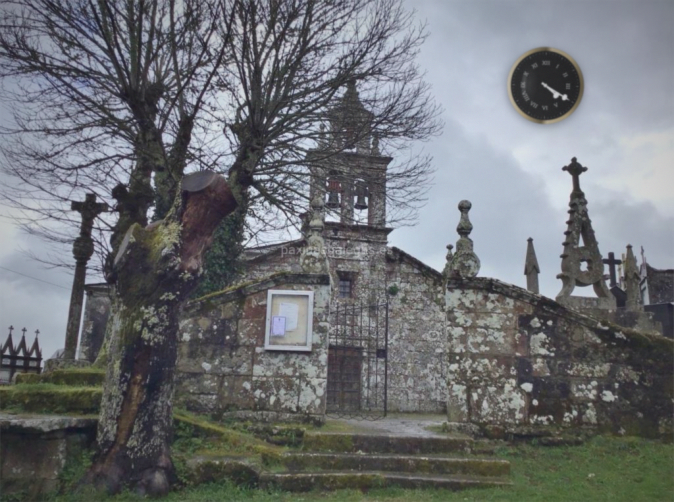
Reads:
{"hour": 4, "minute": 20}
